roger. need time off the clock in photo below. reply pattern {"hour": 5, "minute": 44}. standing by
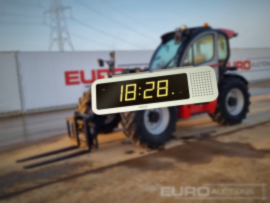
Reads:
{"hour": 18, "minute": 28}
